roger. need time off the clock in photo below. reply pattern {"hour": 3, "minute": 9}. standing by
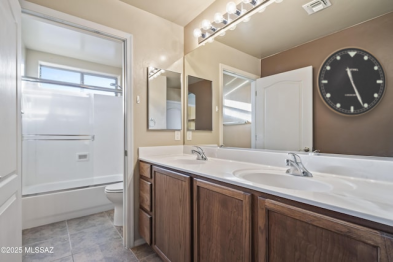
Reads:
{"hour": 11, "minute": 26}
